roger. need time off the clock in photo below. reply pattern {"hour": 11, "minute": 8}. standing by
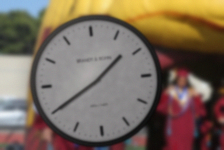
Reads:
{"hour": 1, "minute": 40}
